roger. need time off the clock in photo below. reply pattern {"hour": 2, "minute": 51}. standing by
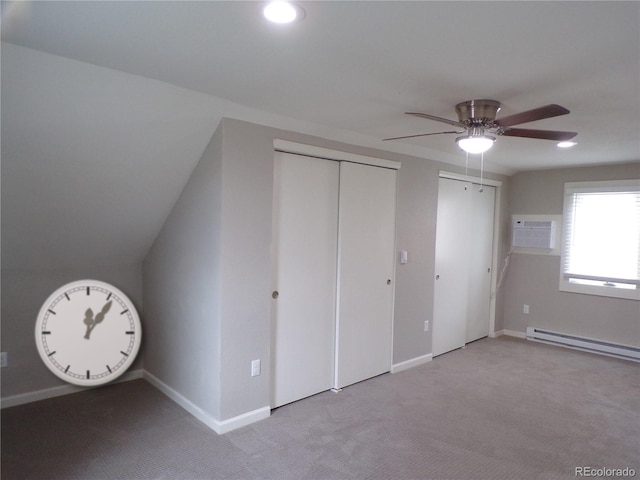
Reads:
{"hour": 12, "minute": 6}
